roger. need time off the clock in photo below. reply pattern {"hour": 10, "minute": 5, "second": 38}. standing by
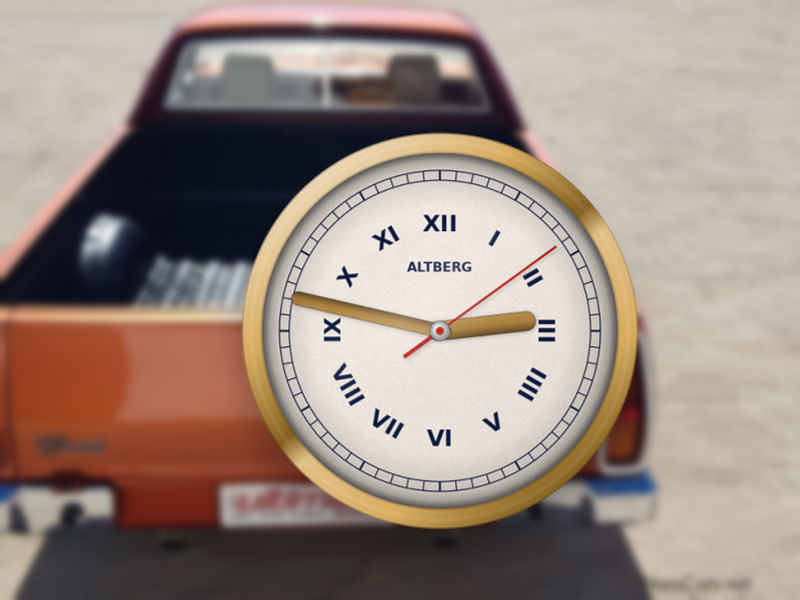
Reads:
{"hour": 2, "minute": 47, "second": 9}
